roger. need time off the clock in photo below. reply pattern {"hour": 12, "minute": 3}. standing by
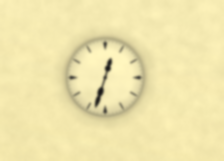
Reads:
{"hour": 12, "minute": 33}
